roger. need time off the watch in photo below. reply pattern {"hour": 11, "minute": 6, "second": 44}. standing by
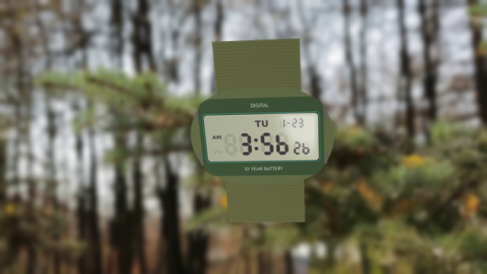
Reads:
{"hour": 3, "minute": 56, "second": 26}
